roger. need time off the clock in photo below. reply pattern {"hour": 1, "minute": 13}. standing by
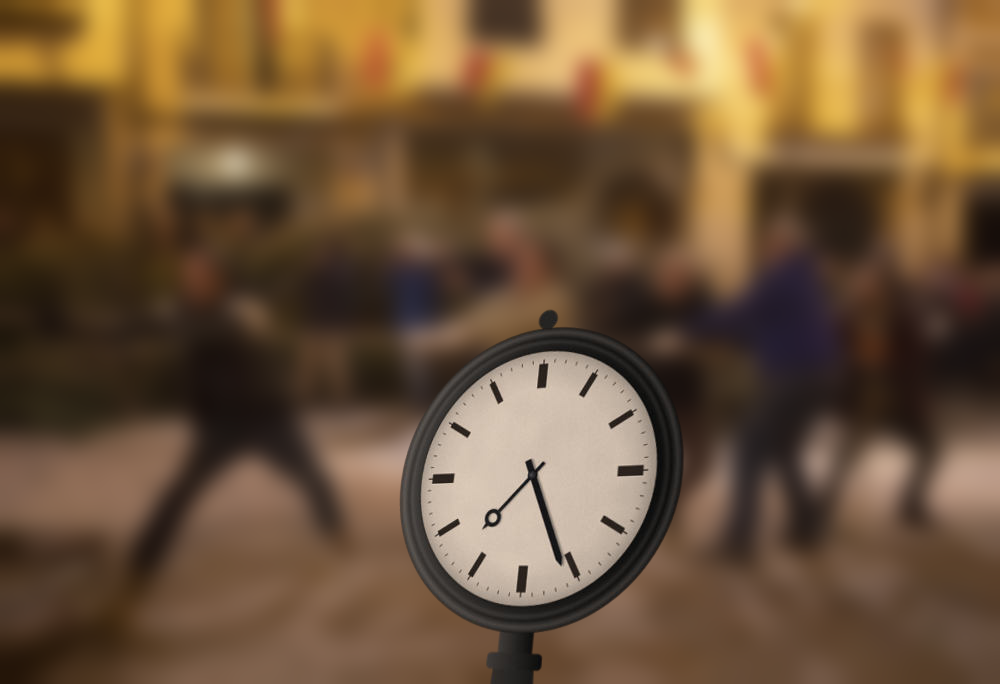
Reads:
{"hour": 7, "minute": 26}
